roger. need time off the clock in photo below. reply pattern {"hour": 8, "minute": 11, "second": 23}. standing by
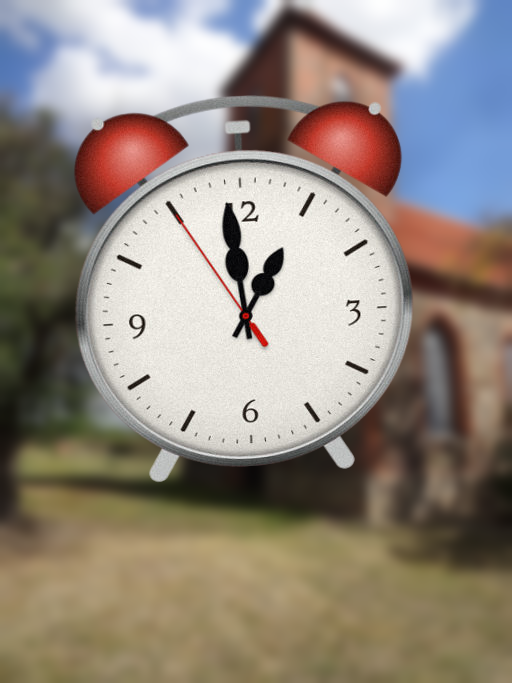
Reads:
{"hour": 12, "minute": 58, "second": 55}
